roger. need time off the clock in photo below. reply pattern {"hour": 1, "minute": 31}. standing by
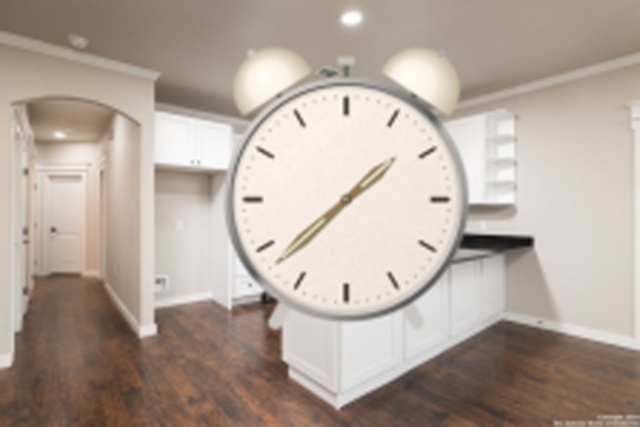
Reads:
{"hour": 1, "minute": 38}
